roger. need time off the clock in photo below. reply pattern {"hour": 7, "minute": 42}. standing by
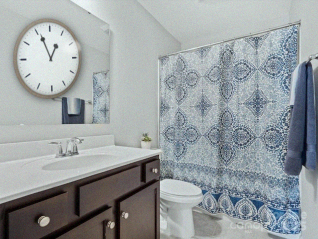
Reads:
{"hour": 12, "minute": 56}
